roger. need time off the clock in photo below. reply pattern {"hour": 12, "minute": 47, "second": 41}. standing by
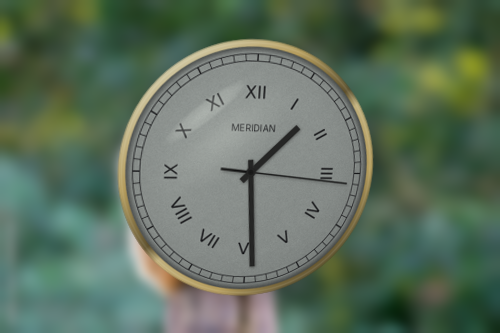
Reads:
{"hour": 1, "minute": 29, "second": 16}
